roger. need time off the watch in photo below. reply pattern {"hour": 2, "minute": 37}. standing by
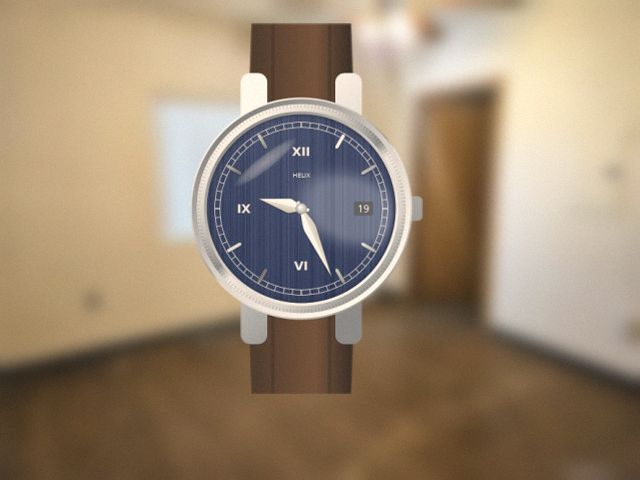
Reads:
{"hour": 9, "minute": 26}
